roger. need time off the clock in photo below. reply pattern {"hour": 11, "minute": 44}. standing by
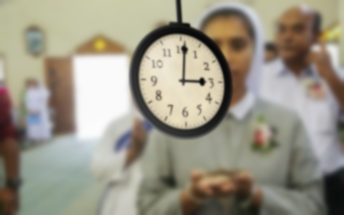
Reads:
{"hour": 3, "minute": 1}
